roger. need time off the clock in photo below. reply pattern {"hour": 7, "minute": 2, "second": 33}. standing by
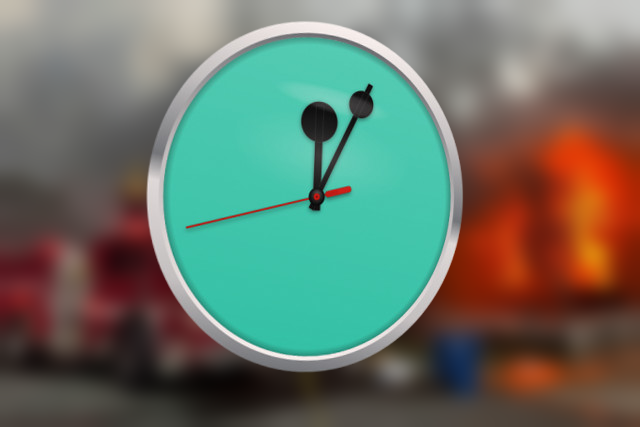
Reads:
{"hour": 12, "minute": 4, "second": 43}
